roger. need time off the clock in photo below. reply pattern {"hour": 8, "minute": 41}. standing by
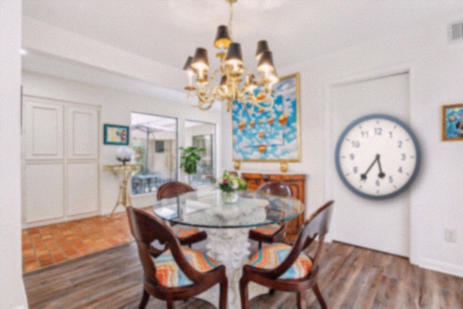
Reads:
{"hour": 5, "minute": 36}
